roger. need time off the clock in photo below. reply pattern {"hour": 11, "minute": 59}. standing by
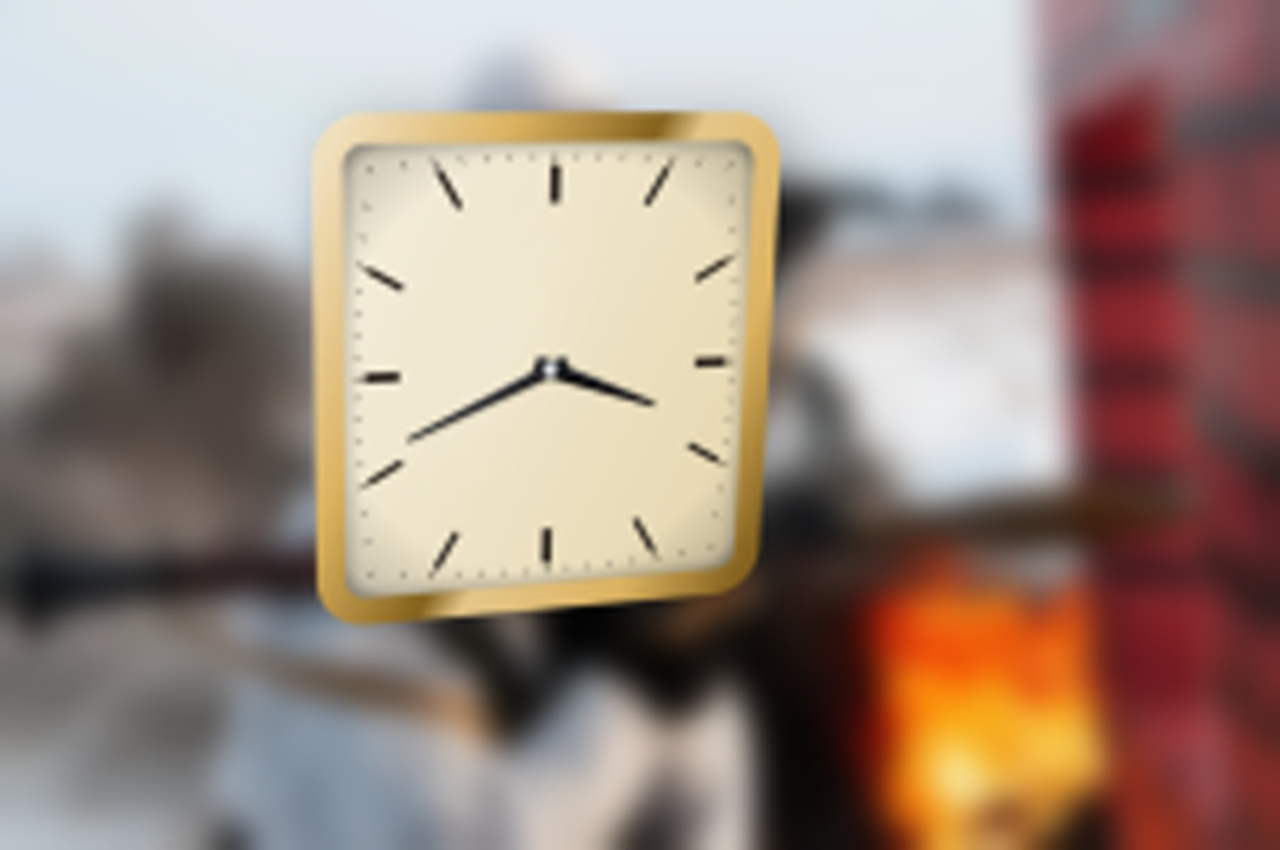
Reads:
{"hour": 3, "minute": 41}
